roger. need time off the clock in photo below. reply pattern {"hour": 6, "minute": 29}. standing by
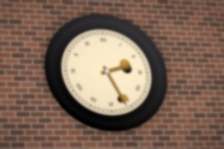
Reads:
{"hour": 2, "minute": 26}
